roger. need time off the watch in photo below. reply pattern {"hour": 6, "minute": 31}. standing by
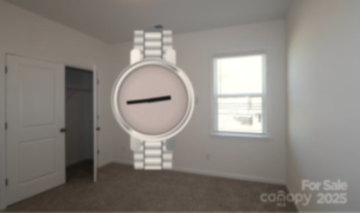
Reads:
{"hour": 2, "minute": 44}
